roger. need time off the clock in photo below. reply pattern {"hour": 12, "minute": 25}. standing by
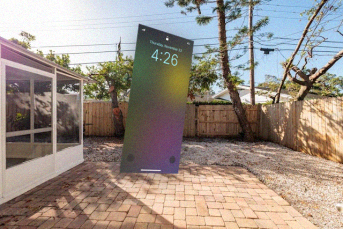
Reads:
{"hour": 4, "minute": 26}
